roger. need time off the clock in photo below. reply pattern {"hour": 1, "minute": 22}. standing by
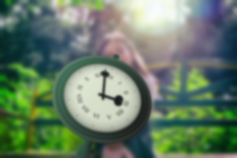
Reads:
{"hour": 2, "minute": 58}
